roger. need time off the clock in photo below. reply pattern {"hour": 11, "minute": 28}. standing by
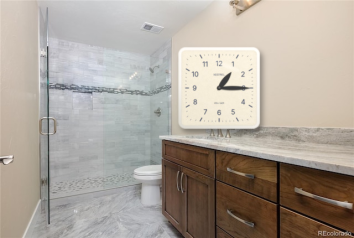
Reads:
{"hour": 1, "minute": 15}
